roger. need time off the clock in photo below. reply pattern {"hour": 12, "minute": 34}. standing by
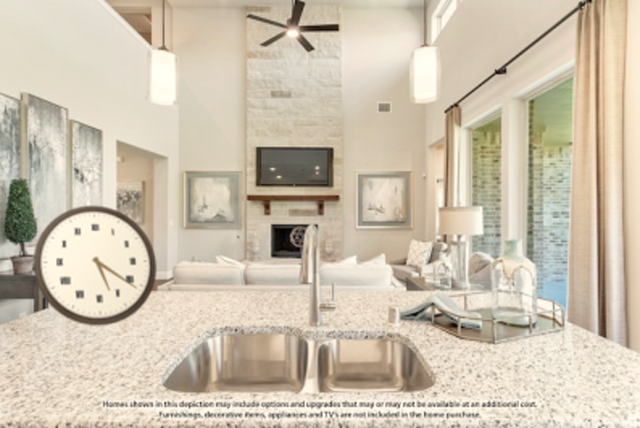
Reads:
{"hour": 5, "minute": 21}
